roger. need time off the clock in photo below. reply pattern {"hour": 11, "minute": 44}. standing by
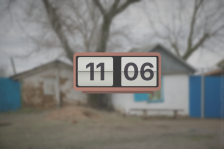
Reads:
{"hour": 11, "minute": 6}
